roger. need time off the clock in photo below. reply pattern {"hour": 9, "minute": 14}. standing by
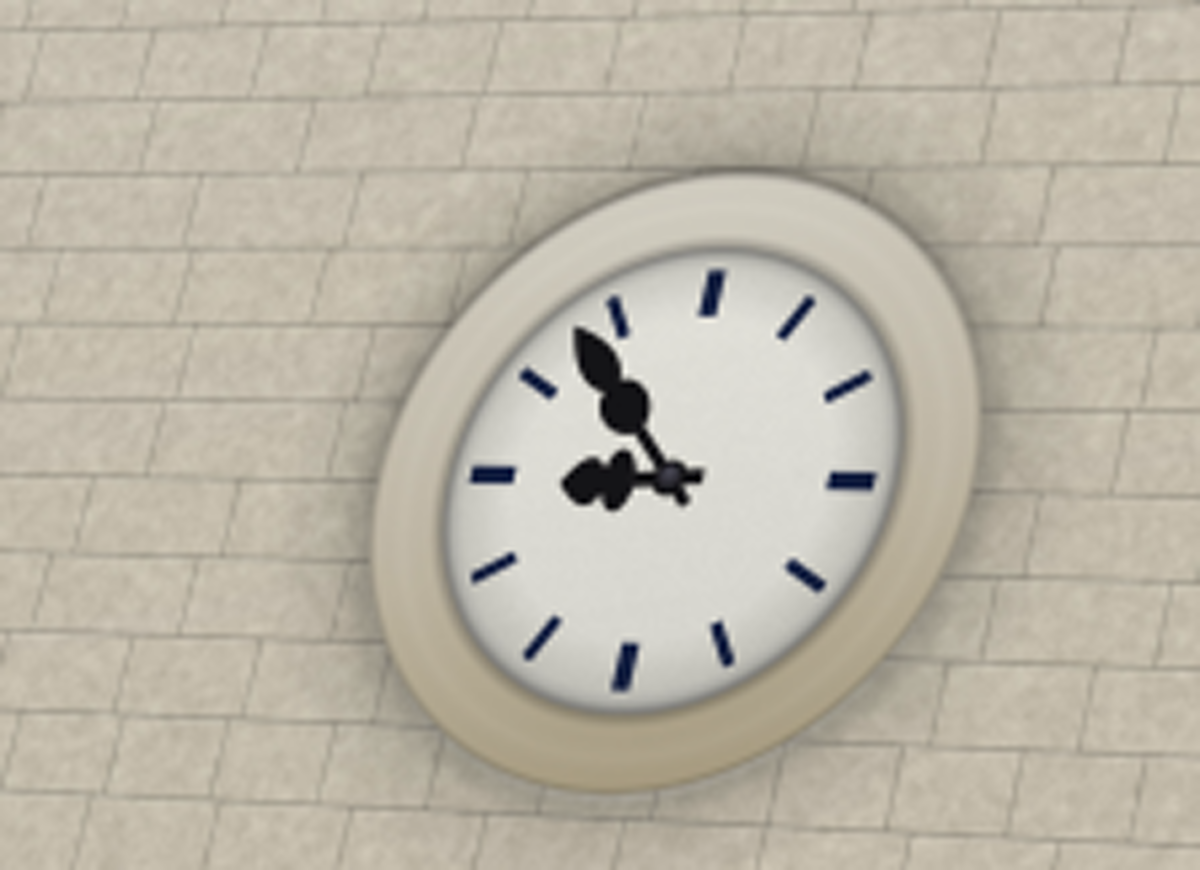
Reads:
{"hour": 8, "minute": 53}
